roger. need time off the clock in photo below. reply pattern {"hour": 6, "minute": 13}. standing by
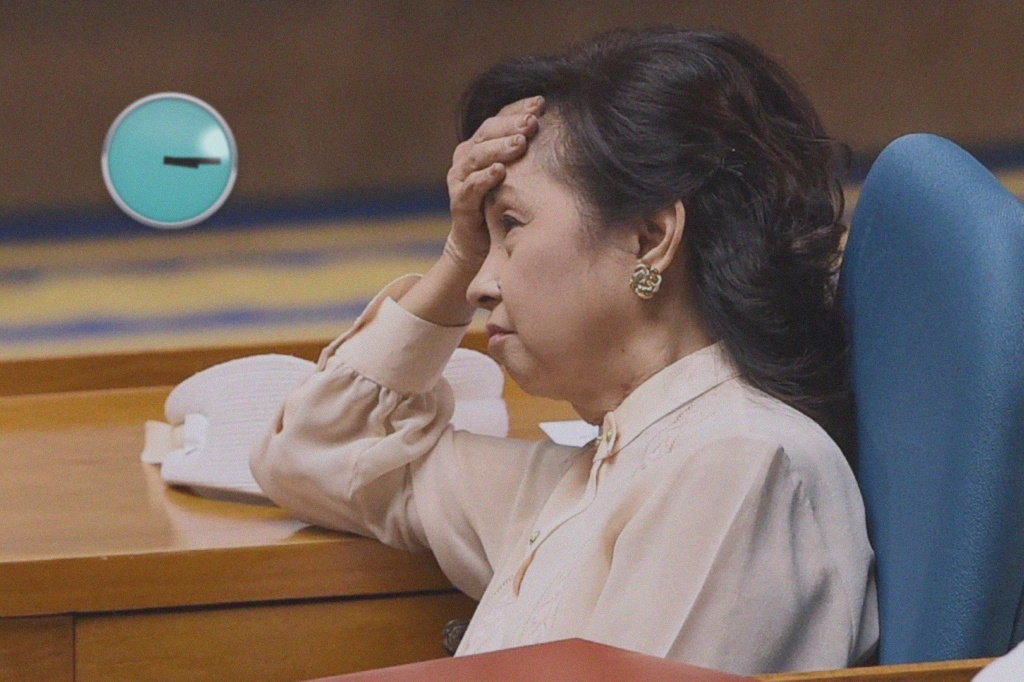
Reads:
{"hour": 3, "minute": 15}
